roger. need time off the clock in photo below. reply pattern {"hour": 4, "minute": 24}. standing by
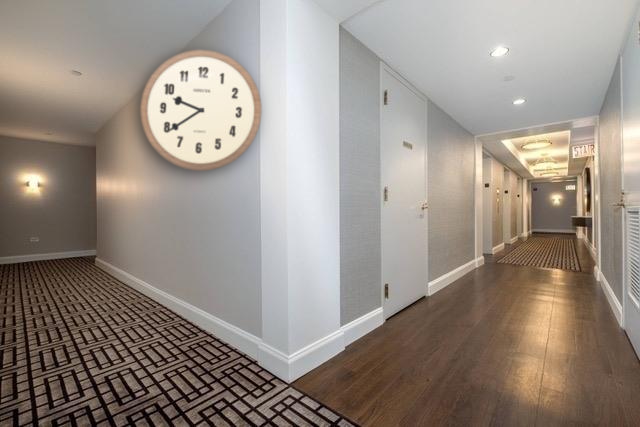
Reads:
{"hour": 9, "minute": 39}
